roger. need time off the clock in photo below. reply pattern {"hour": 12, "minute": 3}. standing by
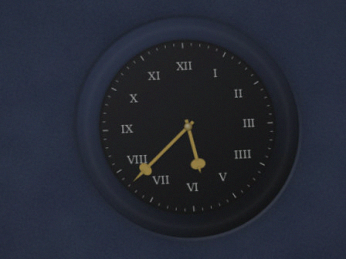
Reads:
{"hour": 5, "minute": 38}
